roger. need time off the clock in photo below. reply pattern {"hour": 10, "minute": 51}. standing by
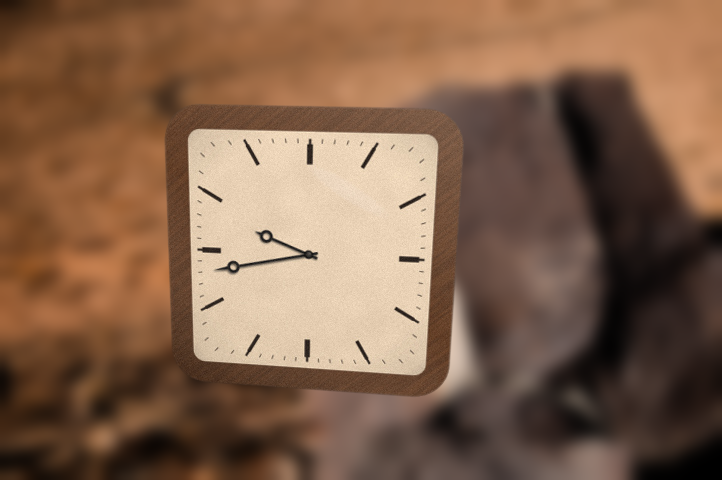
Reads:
{"hour": 9, "minute": 43}
